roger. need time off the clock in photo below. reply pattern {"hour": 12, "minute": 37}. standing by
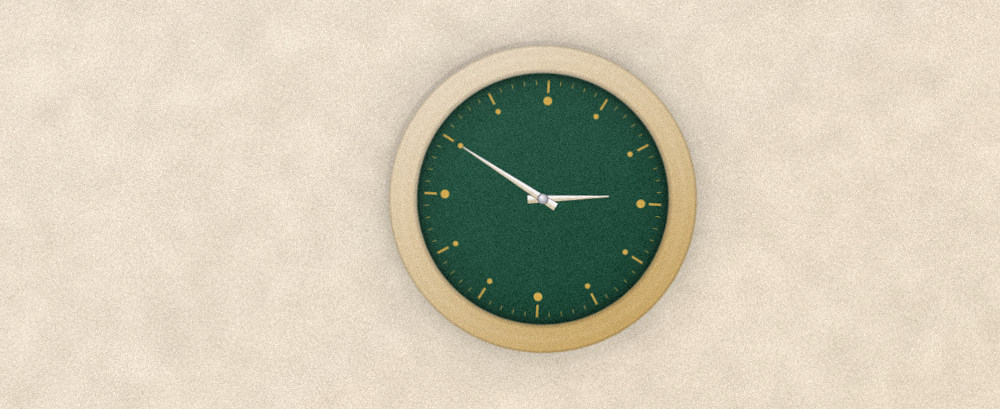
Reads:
{"hour": 2, "minute": 50}
